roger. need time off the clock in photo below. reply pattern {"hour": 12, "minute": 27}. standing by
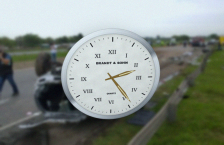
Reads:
{"hour": 2, "minute": 24}
